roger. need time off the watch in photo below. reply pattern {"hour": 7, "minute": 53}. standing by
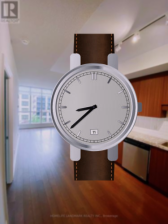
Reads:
{"hour": 8, "minute": 38}
